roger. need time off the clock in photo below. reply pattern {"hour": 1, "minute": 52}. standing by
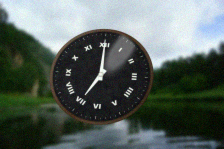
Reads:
{"hour": 7, "minute": 0}
